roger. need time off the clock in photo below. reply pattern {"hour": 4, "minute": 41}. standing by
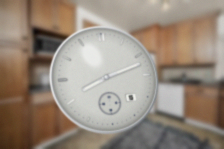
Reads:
{"hour": 8, "minute": 12}
